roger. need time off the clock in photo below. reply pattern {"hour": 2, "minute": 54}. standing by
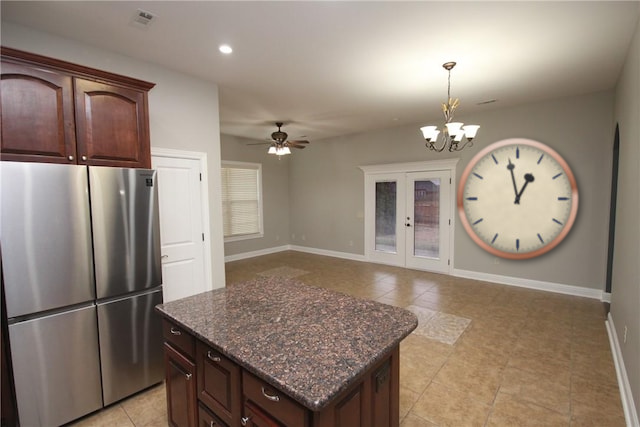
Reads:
{"hour": 12, "minute": 58}
